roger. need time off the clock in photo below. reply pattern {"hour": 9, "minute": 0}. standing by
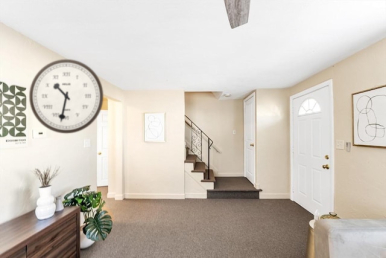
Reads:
{"hour": 10, "minute": 32}
